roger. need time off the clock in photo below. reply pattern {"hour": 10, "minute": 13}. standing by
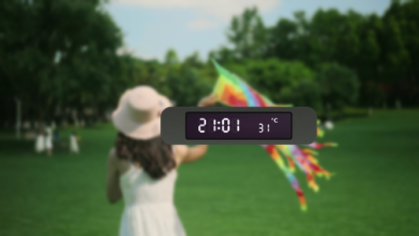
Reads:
{"hour": 21, "minute": 1}
